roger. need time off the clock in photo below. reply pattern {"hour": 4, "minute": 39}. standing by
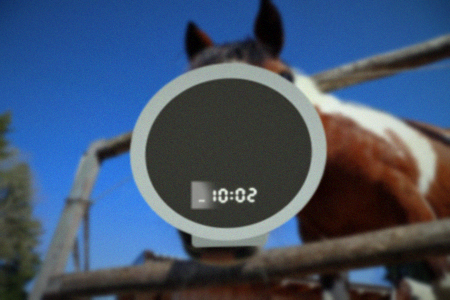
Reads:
{"hour": 10, "minute": 2}
